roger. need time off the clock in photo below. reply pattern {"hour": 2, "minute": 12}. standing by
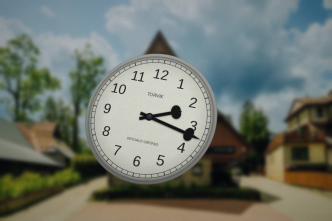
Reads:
{"hour": 2, "minute": 17}
